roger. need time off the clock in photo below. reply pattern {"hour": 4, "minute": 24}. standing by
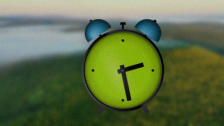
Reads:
{"hour": 2, "minute": 28}
